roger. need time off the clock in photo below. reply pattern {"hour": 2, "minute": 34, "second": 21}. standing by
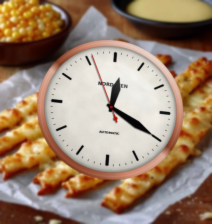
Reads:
{"hour": 12, "minute": 19, "second": 56}
